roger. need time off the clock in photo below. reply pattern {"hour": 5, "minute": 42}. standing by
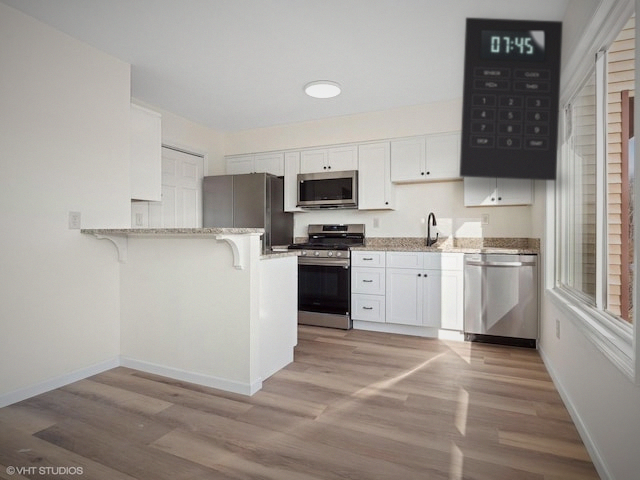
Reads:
{"hour": 7, "minute": 45}
